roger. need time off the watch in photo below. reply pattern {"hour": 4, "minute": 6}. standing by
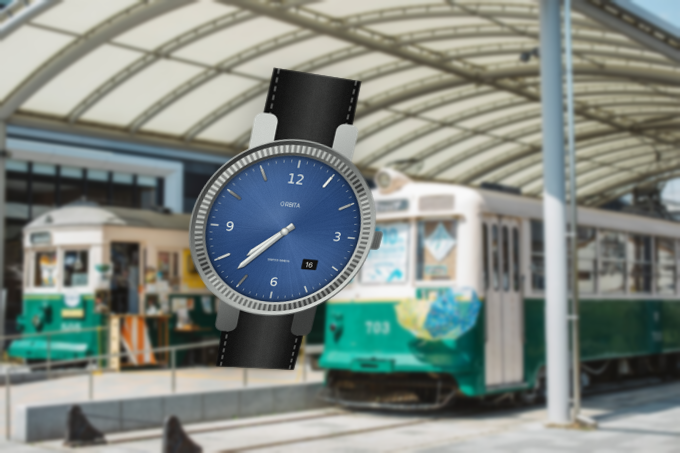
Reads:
{"hour": 7, "minute": 37}
